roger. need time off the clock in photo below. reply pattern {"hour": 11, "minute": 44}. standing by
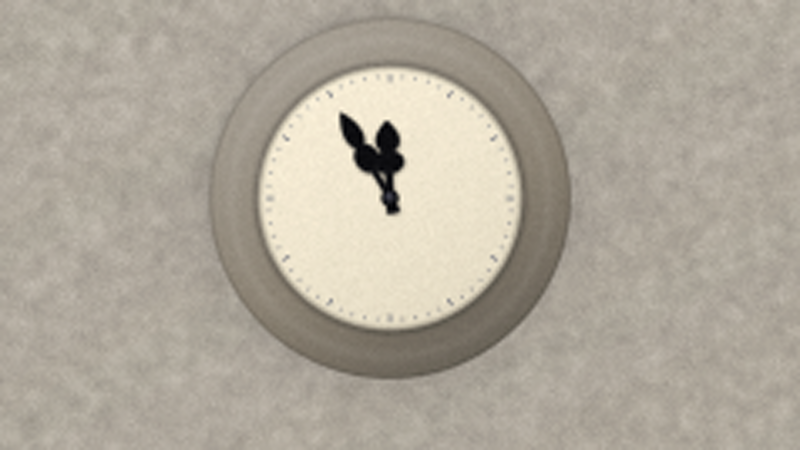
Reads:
{"hour": 11, "minute": 55}
